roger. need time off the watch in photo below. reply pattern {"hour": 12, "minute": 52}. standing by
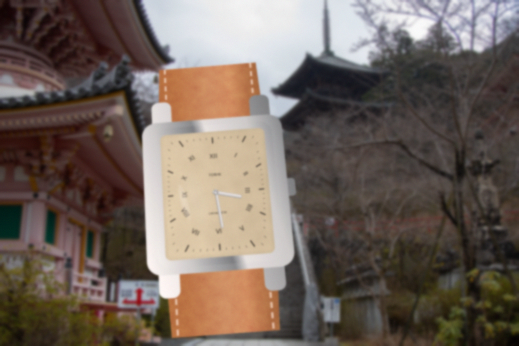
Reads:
{"hour": 3, "minute": 29}
